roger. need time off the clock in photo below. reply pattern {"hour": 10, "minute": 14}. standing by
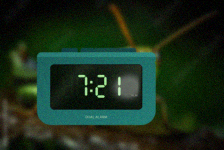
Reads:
{"hour": 7, "minute": 21}
